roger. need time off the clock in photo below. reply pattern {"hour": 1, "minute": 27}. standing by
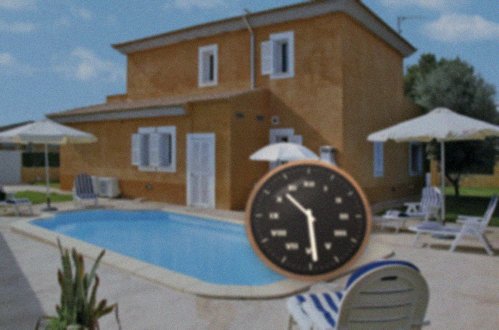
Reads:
{"hour": 10, "minute": 29}
